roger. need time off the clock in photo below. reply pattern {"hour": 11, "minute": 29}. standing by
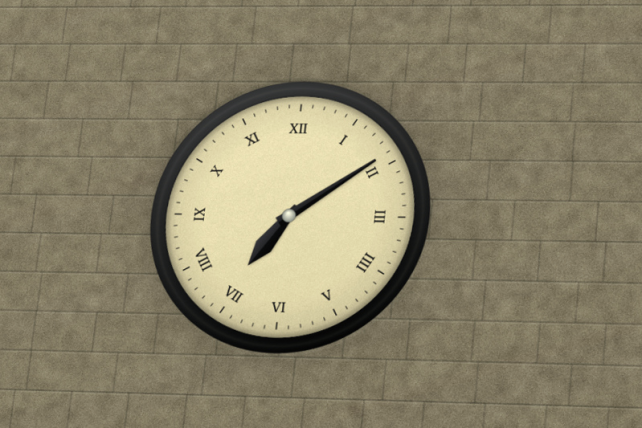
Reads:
{"hour": 7, "minute": 9}
